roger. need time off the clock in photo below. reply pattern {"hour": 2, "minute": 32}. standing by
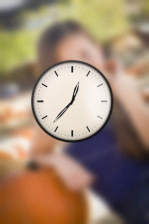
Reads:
{"hour": 12, "minute": 37}
